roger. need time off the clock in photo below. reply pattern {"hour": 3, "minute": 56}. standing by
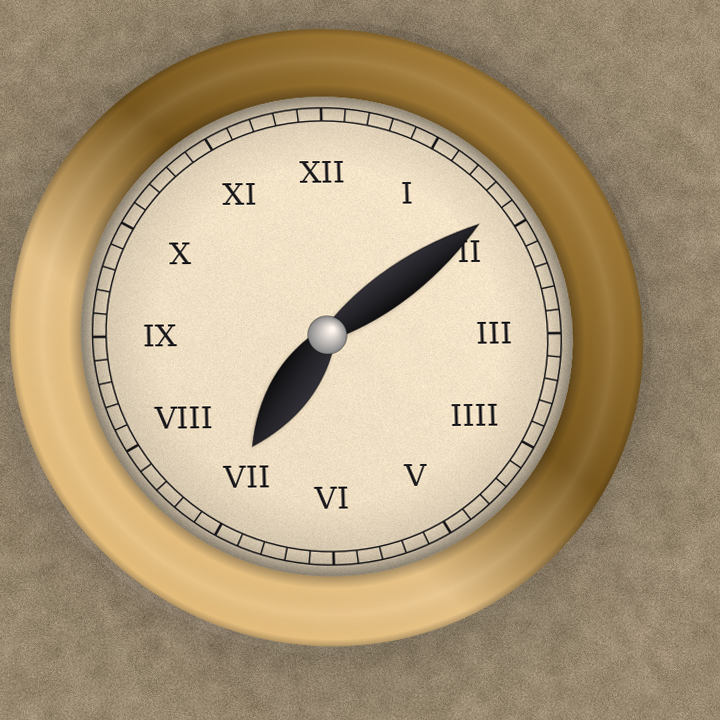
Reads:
{"hour": 7, "minute": 9}
